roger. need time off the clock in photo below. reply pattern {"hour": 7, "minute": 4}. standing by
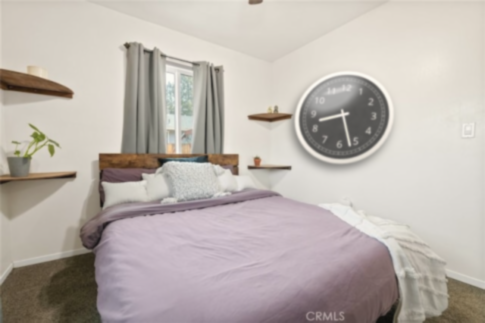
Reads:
{"hour": 8, "minute": 27}
